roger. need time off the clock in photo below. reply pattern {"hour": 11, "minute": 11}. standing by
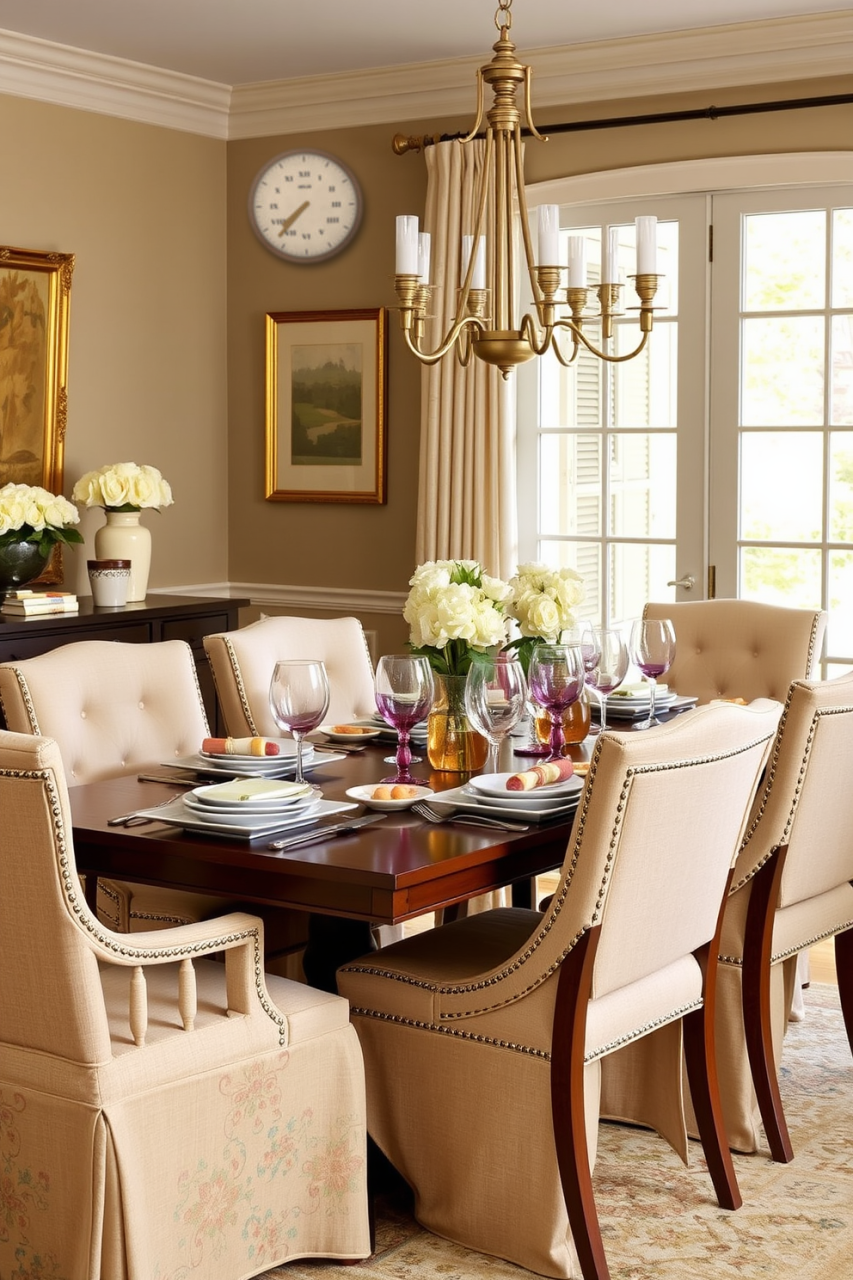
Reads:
{"hour": 7, "minute": 37}
